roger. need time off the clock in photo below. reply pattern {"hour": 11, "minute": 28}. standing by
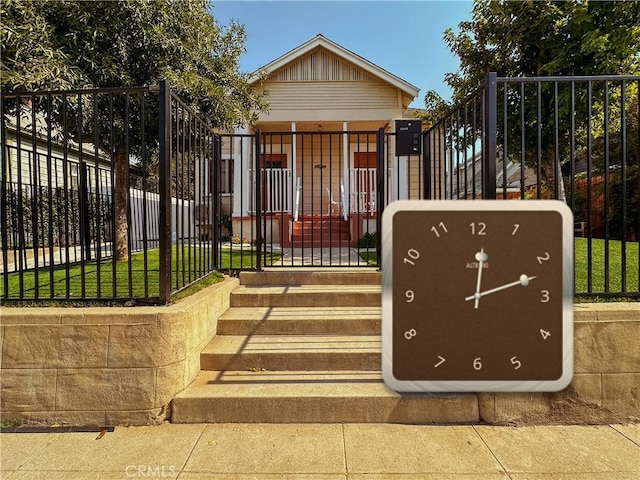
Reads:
{"hour": 12, "minute": 12}
